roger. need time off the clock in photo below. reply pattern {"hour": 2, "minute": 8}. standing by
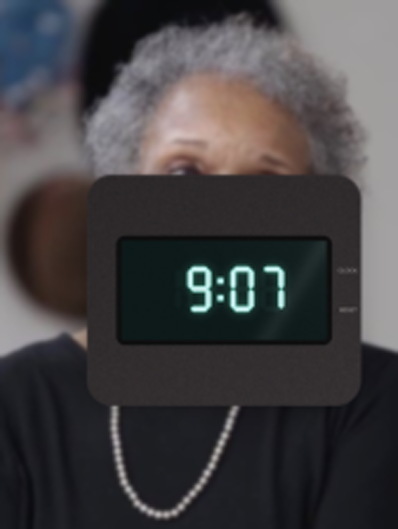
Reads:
{"hour": 9, "minute": 7}
